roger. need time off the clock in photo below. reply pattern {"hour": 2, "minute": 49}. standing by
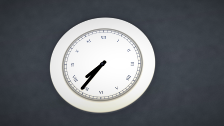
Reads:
{"hour": 7, "minute": 36}
